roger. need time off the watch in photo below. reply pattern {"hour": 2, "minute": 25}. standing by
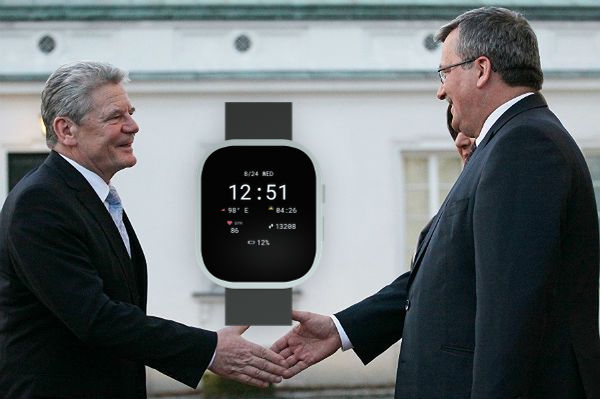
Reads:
{"hour": 12, "minute": 51}
